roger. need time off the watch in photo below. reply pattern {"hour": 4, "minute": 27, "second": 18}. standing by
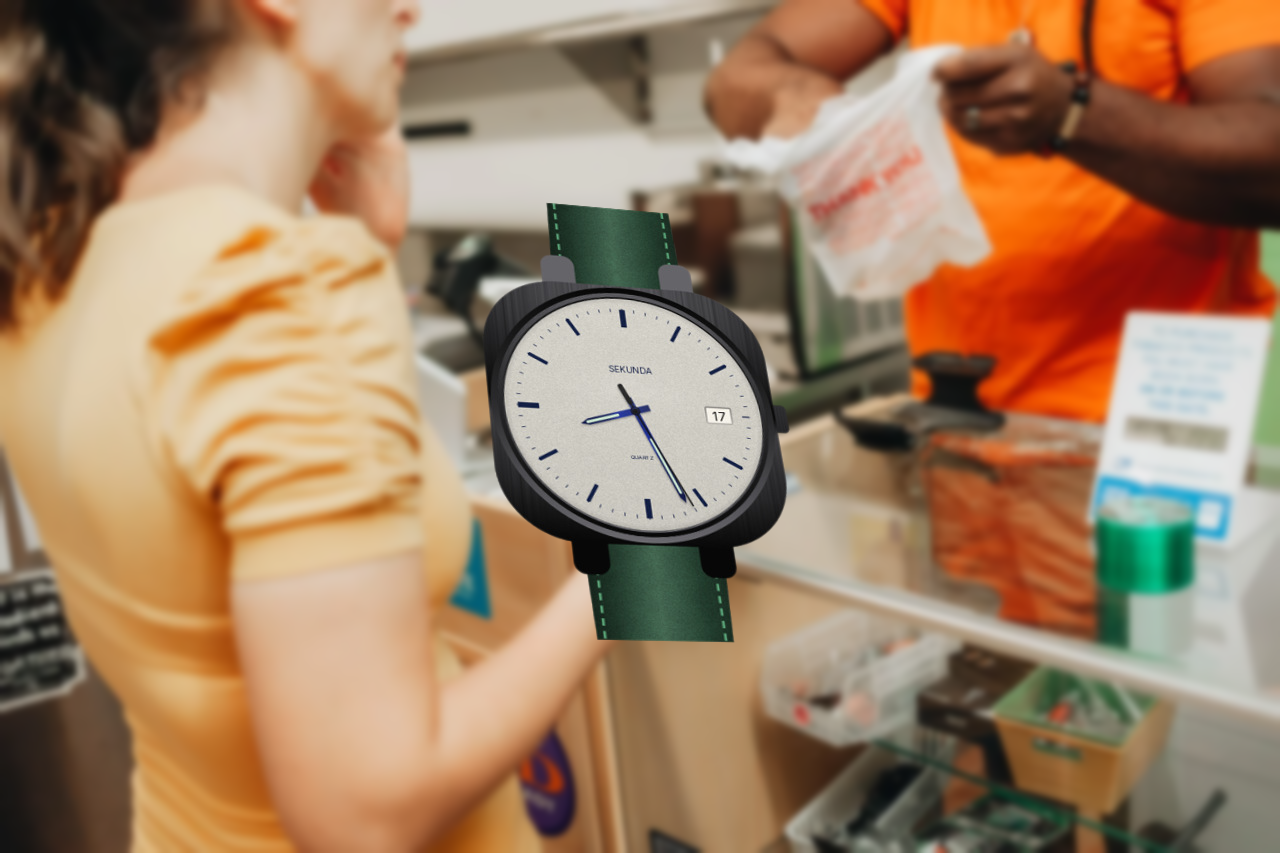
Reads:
{"hour": 8, "minute": 26, "second": 26}
